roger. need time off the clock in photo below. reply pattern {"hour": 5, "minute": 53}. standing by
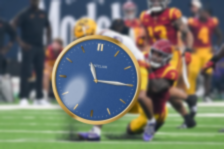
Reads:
{"hour": 11, "minute": 15}
